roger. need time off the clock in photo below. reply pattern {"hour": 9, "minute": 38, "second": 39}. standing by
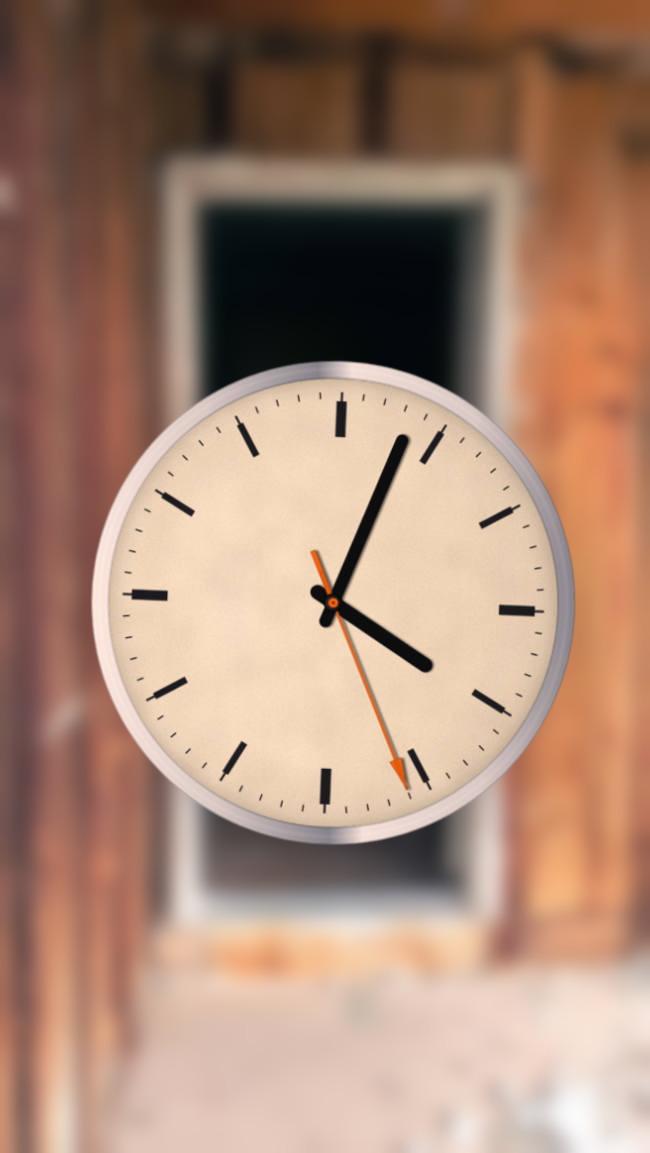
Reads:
{"hour": 4, "minute": 3, "second": 26}
